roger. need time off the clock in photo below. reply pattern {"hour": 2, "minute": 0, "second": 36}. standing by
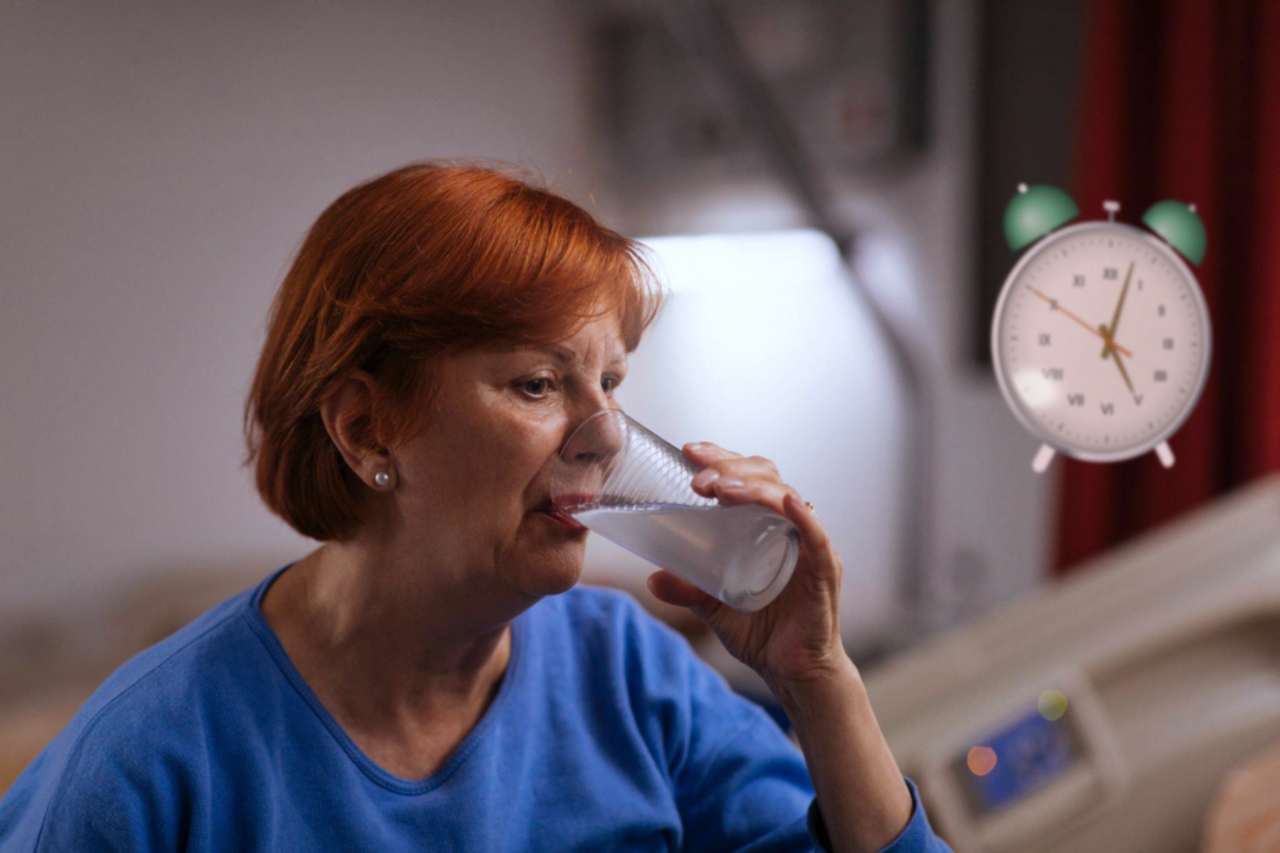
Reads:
{"hour": 5, "minute": 2, "second": 50}
